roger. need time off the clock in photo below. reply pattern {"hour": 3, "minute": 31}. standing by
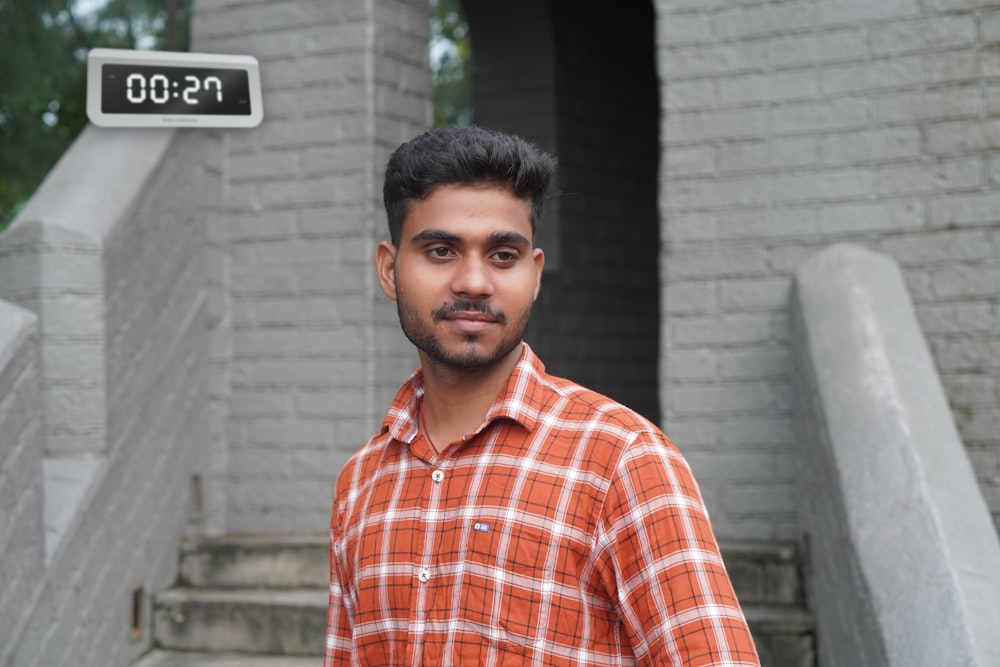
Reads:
{"hour": 0, "minute": 27}
